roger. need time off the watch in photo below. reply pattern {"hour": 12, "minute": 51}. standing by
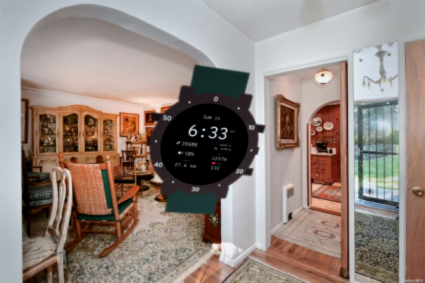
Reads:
{"hour": 6, "minute": 33}
